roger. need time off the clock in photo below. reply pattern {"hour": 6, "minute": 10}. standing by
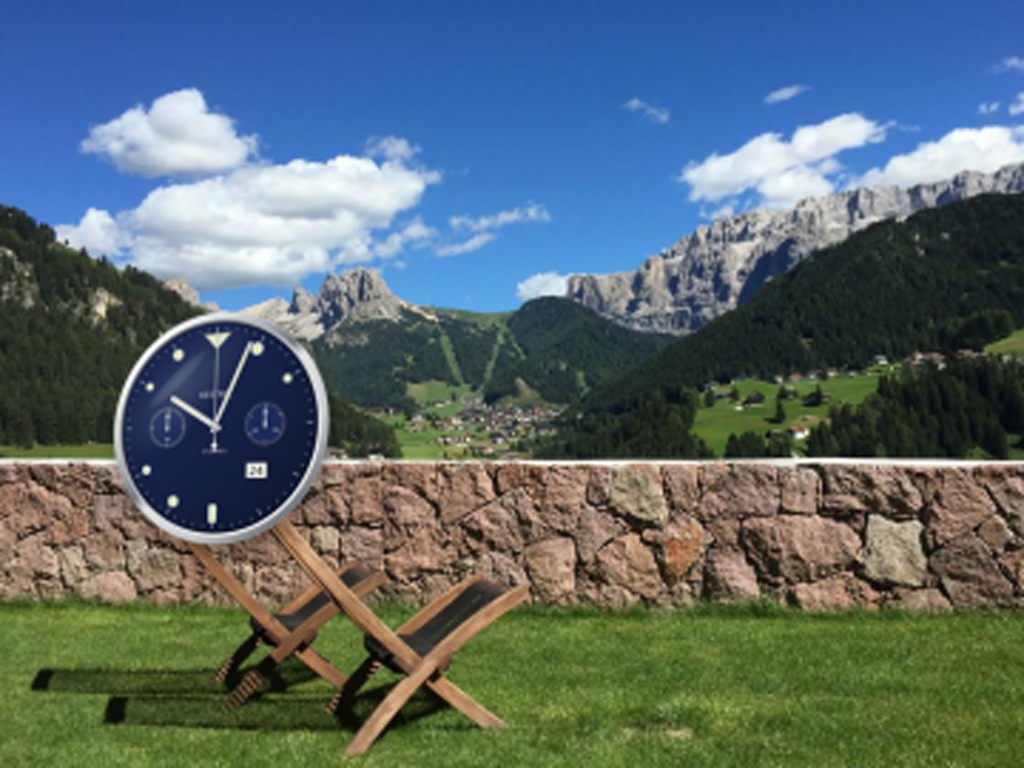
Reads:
{"hour": 10, "minute": 4}
